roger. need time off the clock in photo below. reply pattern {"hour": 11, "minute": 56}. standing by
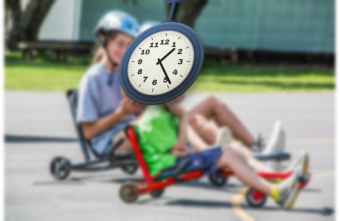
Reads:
{"hour": 1, "minute": 24}
